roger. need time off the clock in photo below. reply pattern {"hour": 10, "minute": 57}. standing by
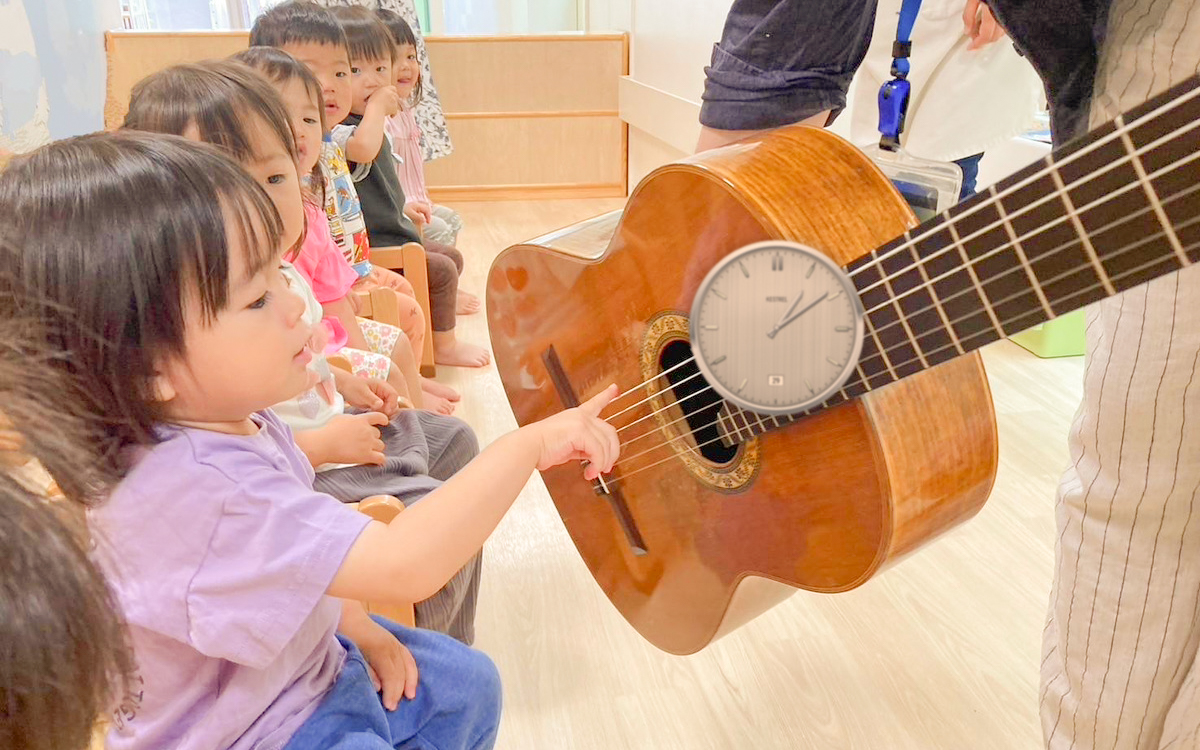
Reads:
{"hour": 1, "minute": 9}
